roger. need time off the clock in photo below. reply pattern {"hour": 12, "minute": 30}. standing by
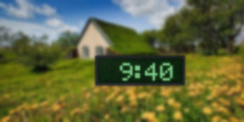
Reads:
{"hour": 9, "minute": 40}
